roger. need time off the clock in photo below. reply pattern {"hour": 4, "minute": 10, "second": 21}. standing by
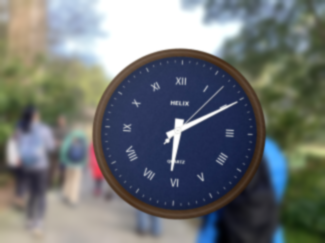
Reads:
{"hour": 6, "minute": 10, "second": 7}
